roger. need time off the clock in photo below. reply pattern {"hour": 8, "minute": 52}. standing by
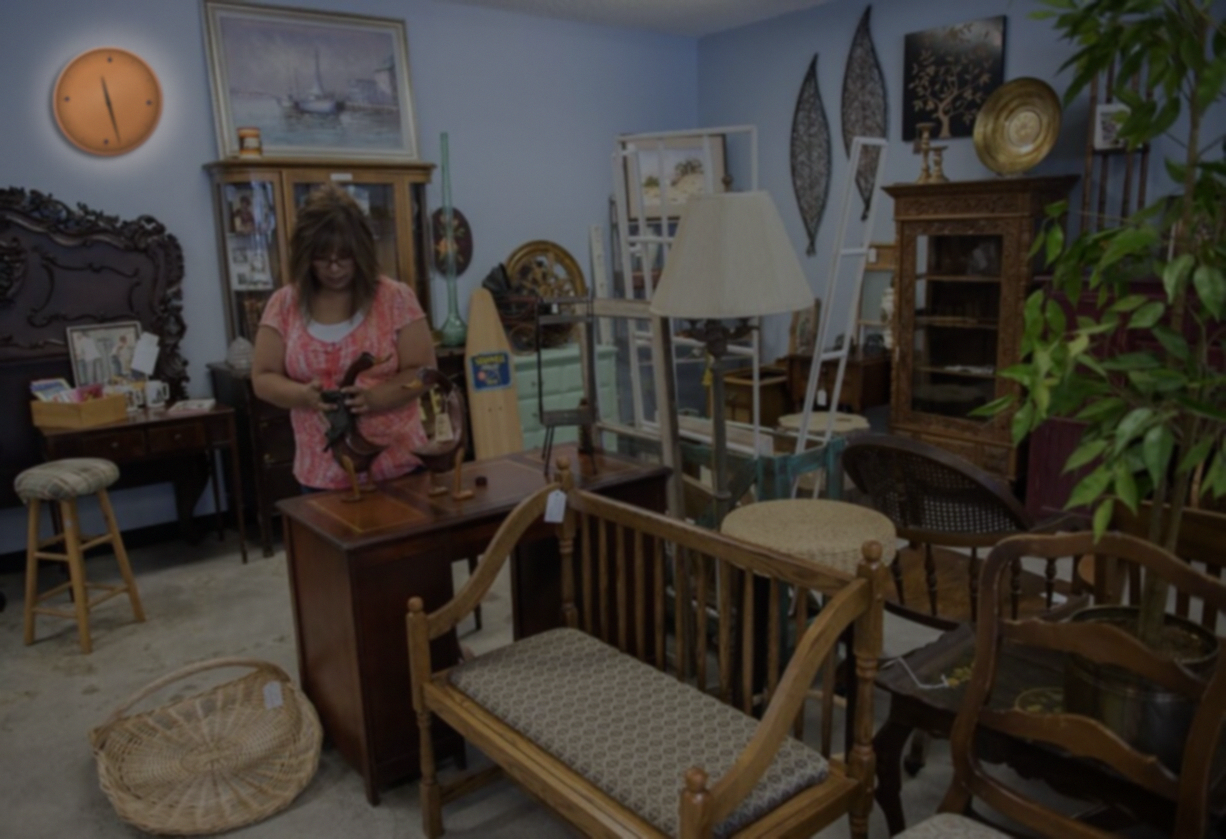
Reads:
{"hour": 11, "minute": 27}
